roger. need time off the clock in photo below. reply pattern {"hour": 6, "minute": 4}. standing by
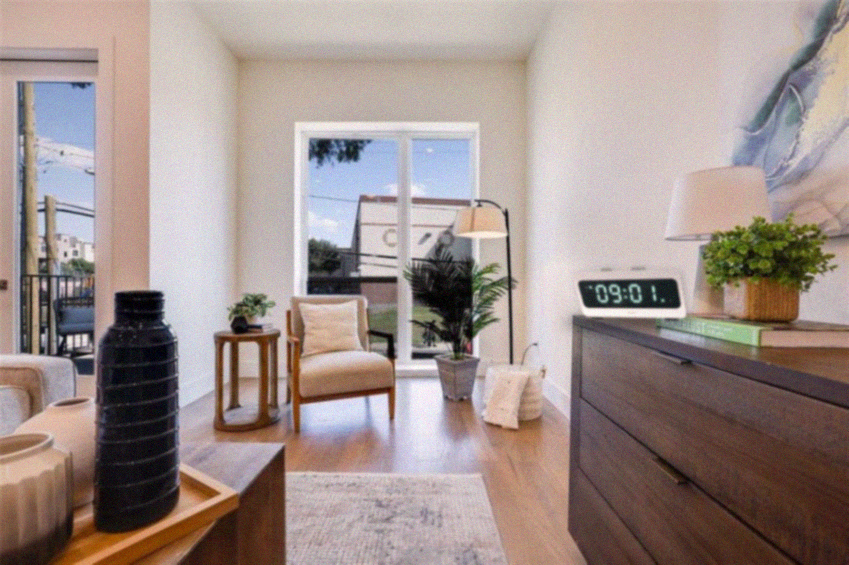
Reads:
{"hour": 9, "minute": 1}
